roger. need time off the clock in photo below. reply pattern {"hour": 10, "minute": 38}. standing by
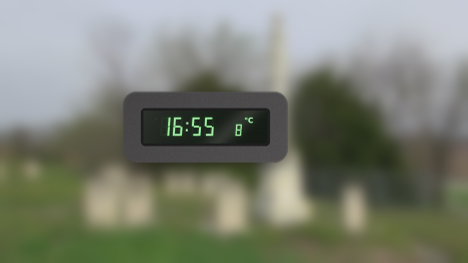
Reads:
{"hour": 16, "minute": 55}
